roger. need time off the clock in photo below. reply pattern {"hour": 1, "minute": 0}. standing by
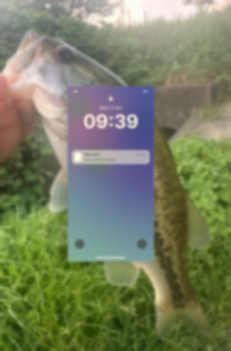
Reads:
{"hour": 9, "minute": 39}
